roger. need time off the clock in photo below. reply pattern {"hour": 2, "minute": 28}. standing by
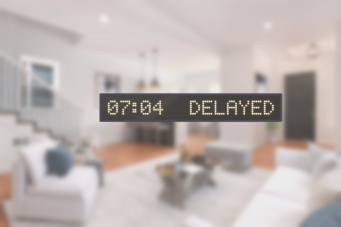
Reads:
{"hour": 7, "minute": 4}
